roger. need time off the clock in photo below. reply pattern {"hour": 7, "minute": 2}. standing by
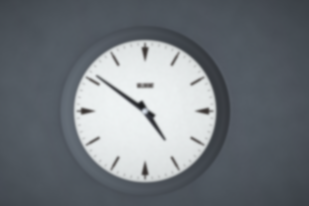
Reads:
{"hour": 4, "minute": 51}
